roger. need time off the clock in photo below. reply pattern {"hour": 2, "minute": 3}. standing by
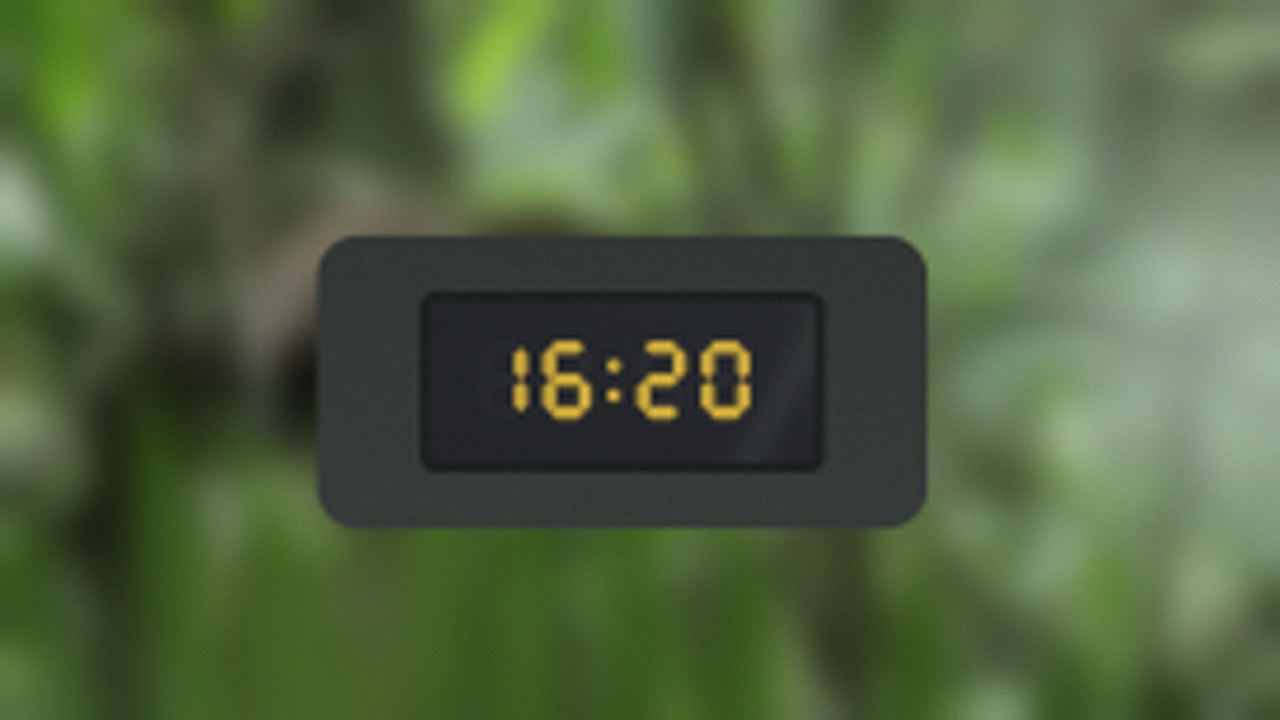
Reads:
{"hour": 16, "minute": 20}
